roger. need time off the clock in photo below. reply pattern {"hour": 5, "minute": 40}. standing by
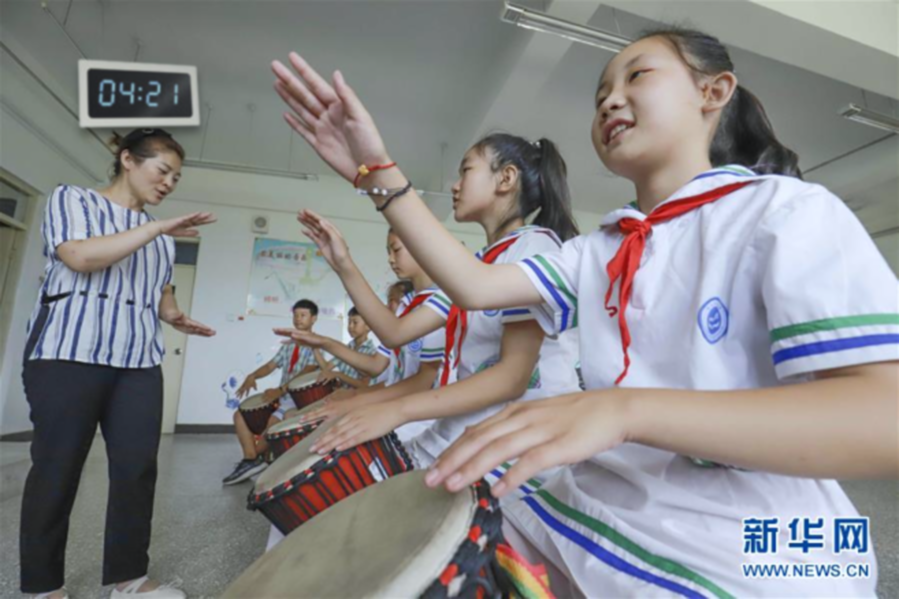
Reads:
{"hour": 4, "minute": 21}
